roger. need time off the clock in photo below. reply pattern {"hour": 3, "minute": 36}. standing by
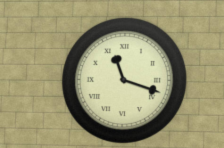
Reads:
{"hour": 11, "minute": 18}
